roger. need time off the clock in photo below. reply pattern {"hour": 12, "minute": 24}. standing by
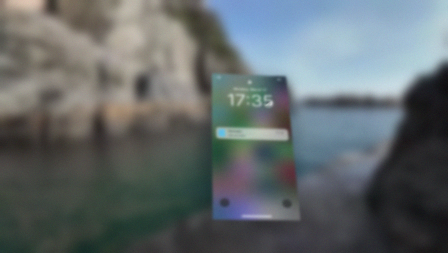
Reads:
{"hour": 17, "minute": 35}
